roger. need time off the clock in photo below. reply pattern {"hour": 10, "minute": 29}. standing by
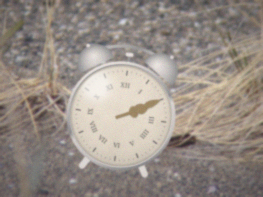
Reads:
{"hour": 2, "minute": 10}
